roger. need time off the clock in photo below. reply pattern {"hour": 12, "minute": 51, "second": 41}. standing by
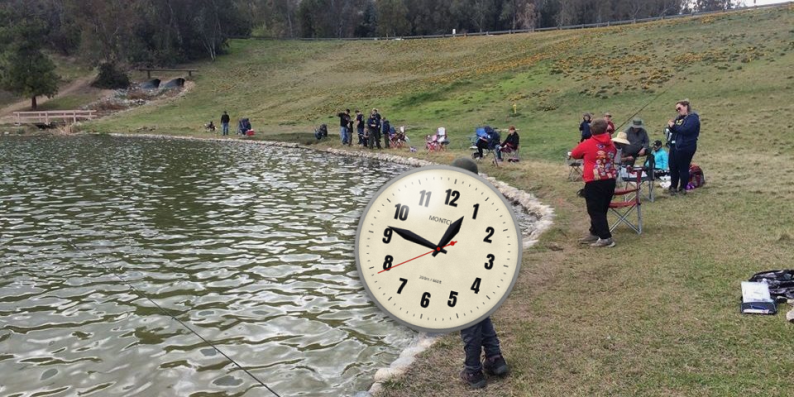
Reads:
{"hour": 12, "minute": 46, "second": 39}
